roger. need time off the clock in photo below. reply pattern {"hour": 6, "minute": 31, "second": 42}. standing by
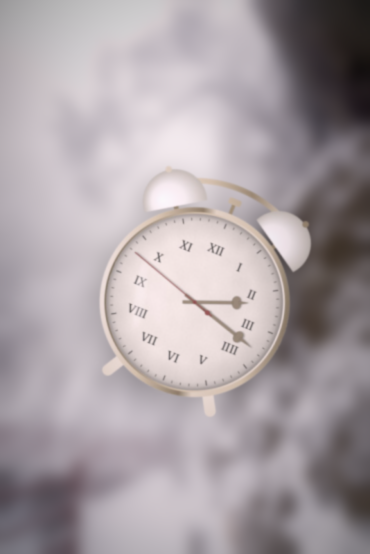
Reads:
{"hour": 2, "minute": 17, "second": 48}
